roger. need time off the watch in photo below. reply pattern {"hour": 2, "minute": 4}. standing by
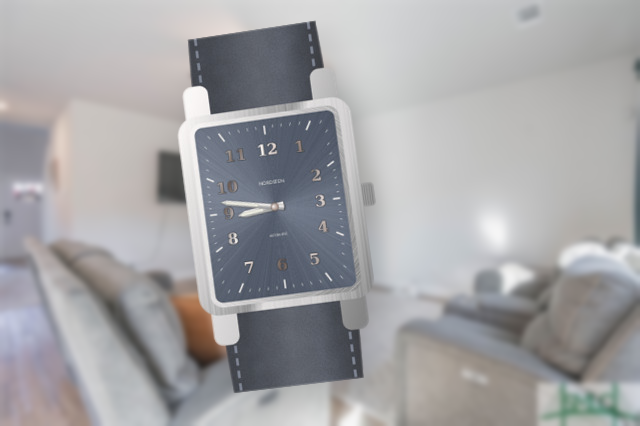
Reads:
{"hour": 8, "minute": 47}
